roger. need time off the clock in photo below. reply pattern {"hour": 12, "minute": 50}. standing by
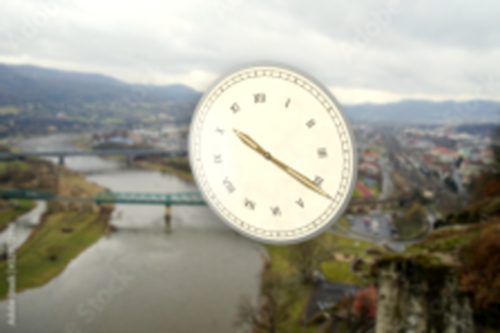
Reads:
{"hour": 10, "minute": 21}
